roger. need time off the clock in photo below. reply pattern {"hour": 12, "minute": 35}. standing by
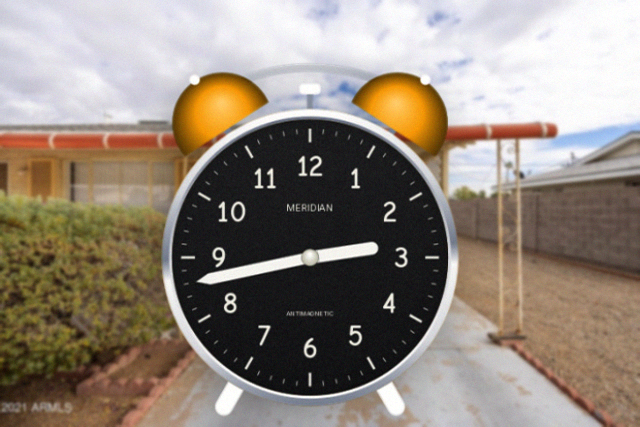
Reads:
{"hour": 2, "minute": 43}
